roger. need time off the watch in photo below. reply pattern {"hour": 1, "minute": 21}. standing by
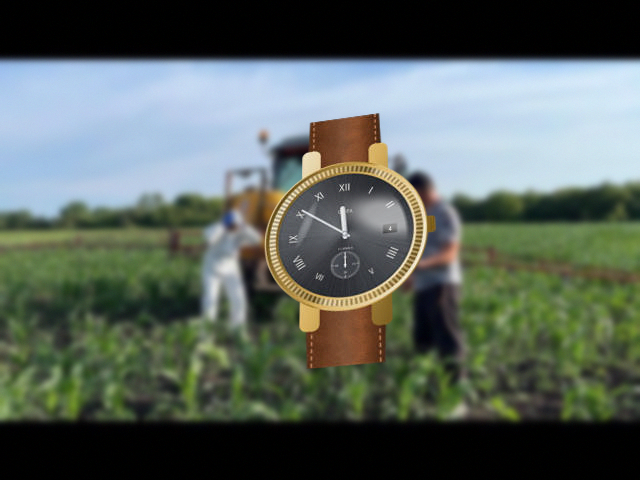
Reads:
{"hour": 11, "minute": 51}
